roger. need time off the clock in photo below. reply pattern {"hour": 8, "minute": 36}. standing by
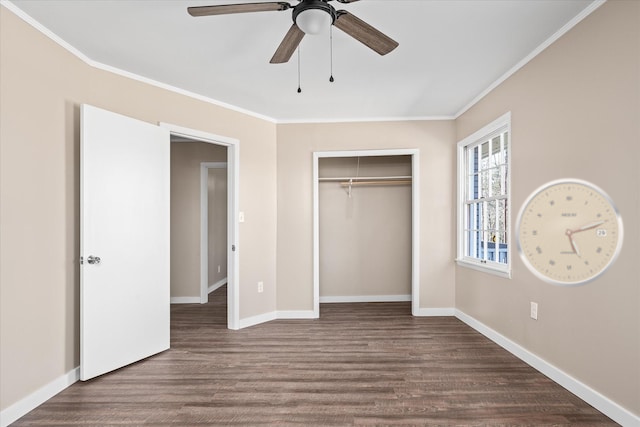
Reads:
{"hour": 5, "minute": 12}
